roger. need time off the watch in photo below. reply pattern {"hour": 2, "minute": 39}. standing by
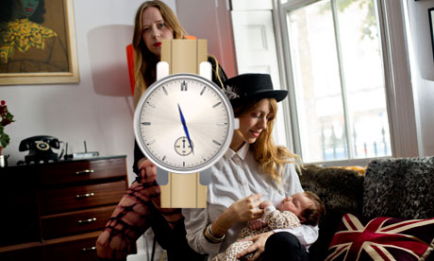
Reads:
{"hour": 11, "minute": 27}
